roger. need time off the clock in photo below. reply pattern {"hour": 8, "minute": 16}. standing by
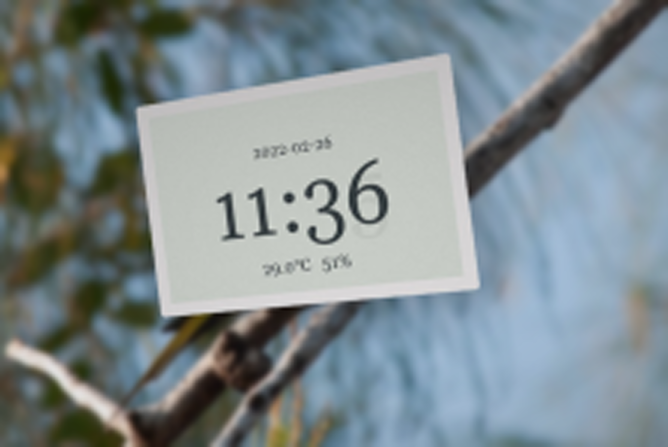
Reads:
{"hour": 11, "minute": 36}
